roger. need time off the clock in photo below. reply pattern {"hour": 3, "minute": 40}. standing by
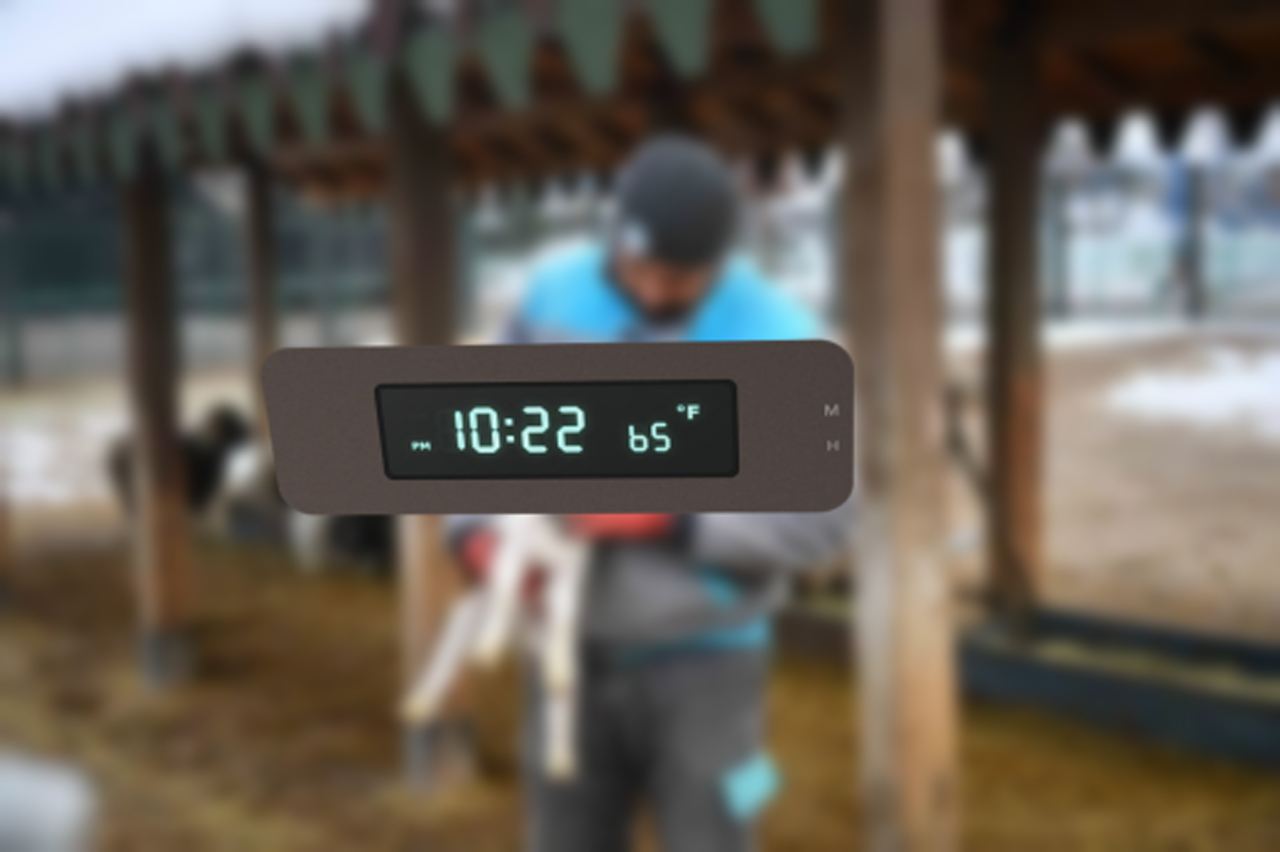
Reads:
{"hour": 10, "minute": 22}
